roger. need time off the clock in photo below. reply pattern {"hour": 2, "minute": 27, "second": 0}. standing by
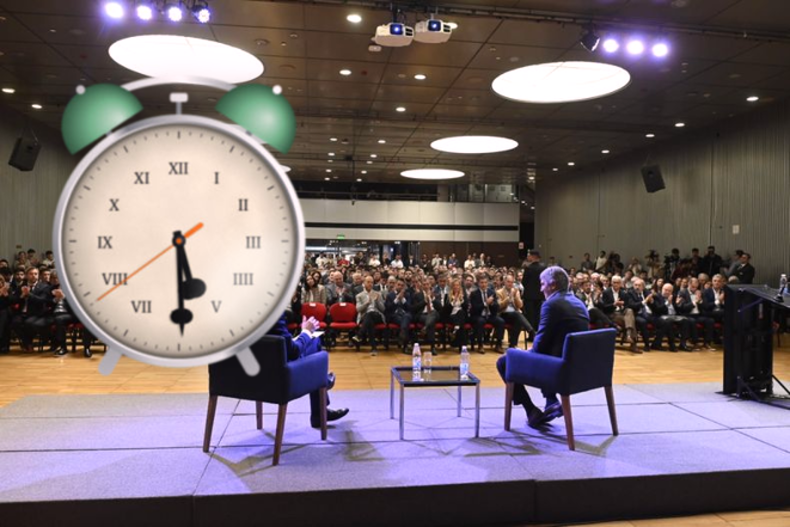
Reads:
{"hour": 5, "minute": 29, "second": 39}
